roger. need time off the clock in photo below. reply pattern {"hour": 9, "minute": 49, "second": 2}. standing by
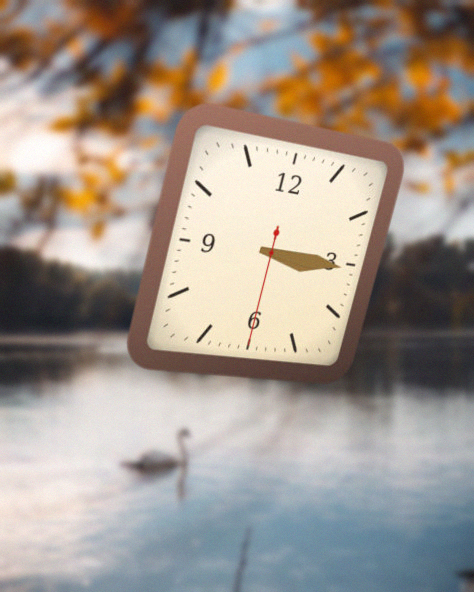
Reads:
{"hour": 3, "minute": 15, "second": 30}
